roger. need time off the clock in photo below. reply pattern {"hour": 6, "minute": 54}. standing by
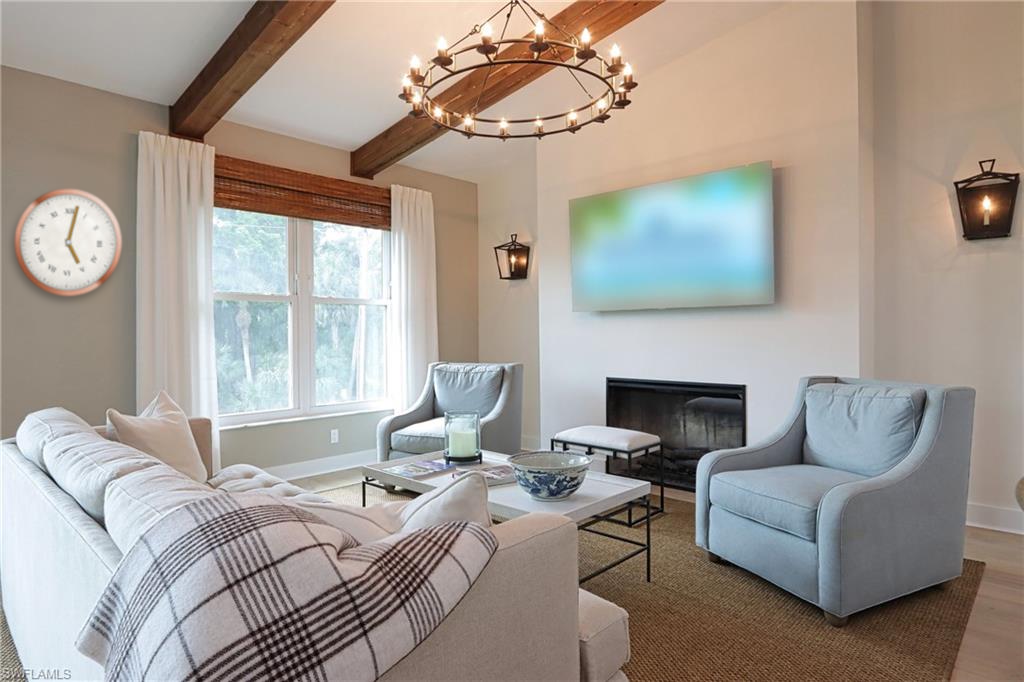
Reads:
{"hour": 5, "minute": 2}
